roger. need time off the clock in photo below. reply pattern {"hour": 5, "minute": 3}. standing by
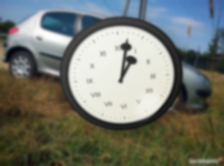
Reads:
{"hour": 1, "minute": 2}
